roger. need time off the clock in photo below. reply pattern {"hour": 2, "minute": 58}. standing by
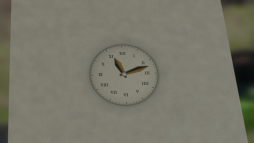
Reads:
{"hour": 11, "minute": 12}
